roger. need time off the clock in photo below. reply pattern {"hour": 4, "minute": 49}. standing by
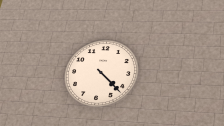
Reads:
{"hour": 4, "minute": 22}
